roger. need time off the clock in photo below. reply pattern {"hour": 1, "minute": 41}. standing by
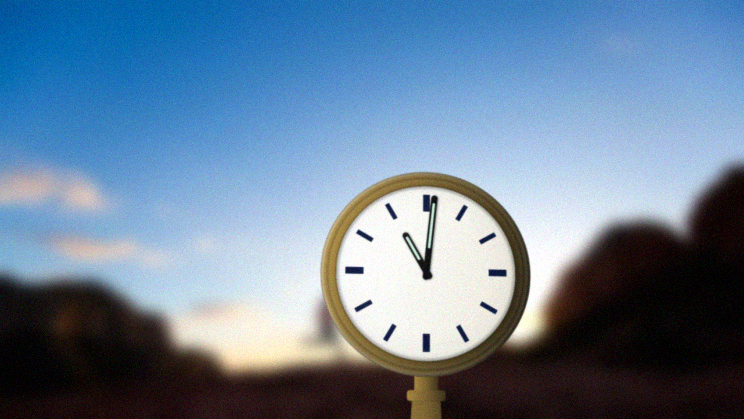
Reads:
{"hour": 11, "minute": 1}
